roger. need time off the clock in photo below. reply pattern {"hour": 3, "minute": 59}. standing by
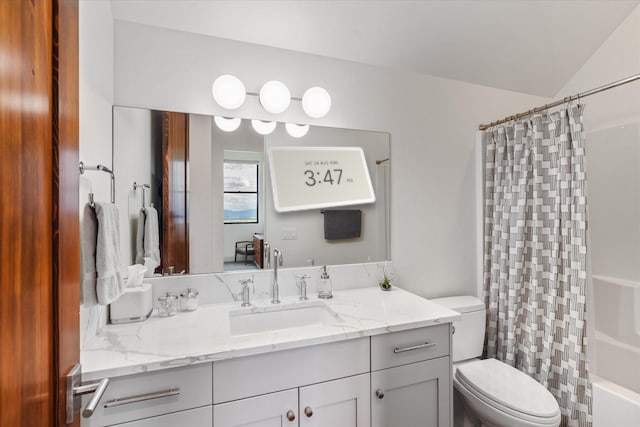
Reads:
{"hour": 3, "minute": 47}
